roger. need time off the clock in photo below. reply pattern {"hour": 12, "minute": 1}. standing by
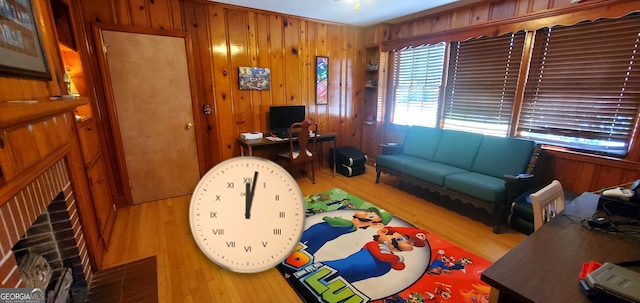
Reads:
{"hour": 12, "minute": 2}
